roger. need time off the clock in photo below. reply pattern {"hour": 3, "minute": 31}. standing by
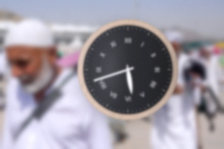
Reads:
{"hour": 5, "minute": 42}
